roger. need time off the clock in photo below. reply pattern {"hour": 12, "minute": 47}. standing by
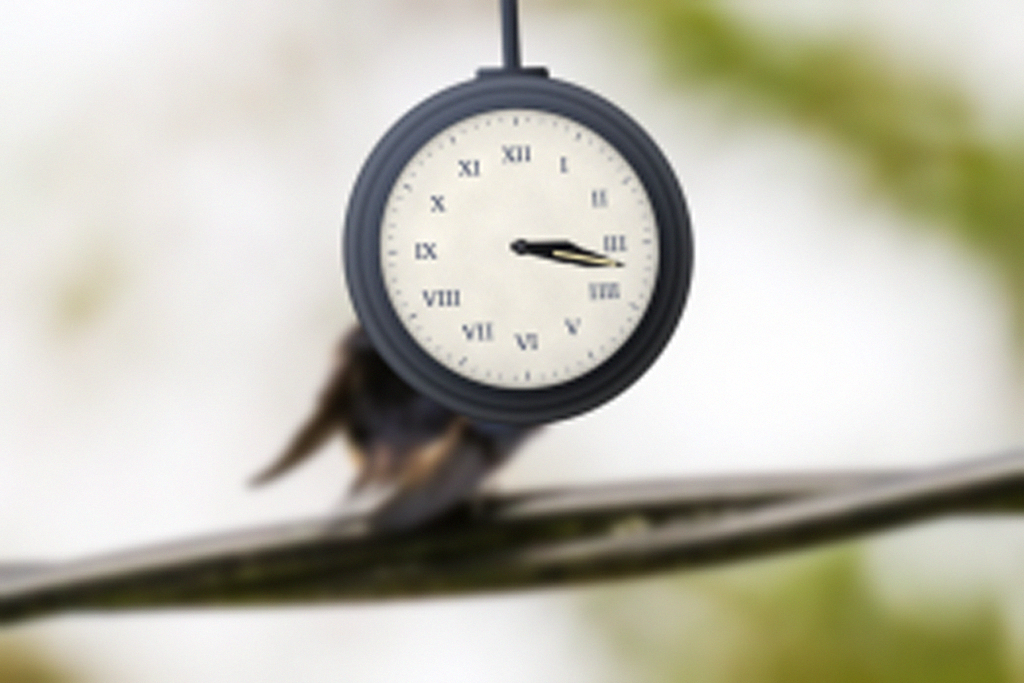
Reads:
{"hour": 3, "minute": 17}
